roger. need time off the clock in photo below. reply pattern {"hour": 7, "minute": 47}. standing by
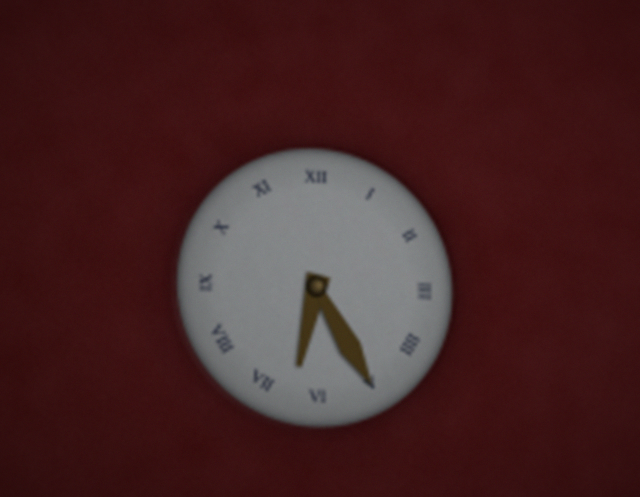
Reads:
{"hour": 6, "minute": 25}
